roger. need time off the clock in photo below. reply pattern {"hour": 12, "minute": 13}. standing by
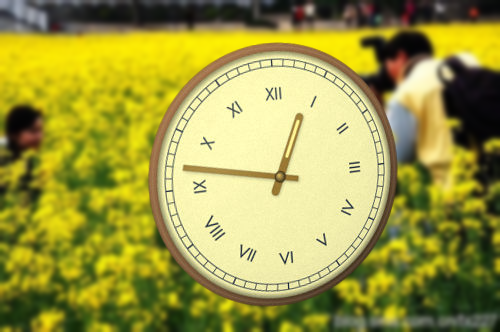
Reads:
{"hour": 12, "minute": 47}
